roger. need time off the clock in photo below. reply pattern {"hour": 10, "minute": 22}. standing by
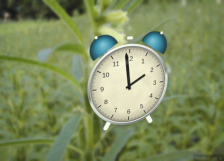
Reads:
{"hour": 1, "minute": 59}
